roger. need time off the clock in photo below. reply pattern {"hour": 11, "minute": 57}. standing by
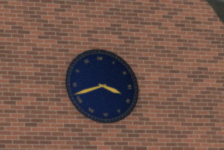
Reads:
{"hour": 3, "minute": 42}
